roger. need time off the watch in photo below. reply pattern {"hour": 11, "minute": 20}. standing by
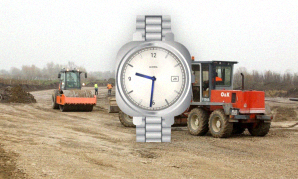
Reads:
{"hour": 9, "minute": 31}
